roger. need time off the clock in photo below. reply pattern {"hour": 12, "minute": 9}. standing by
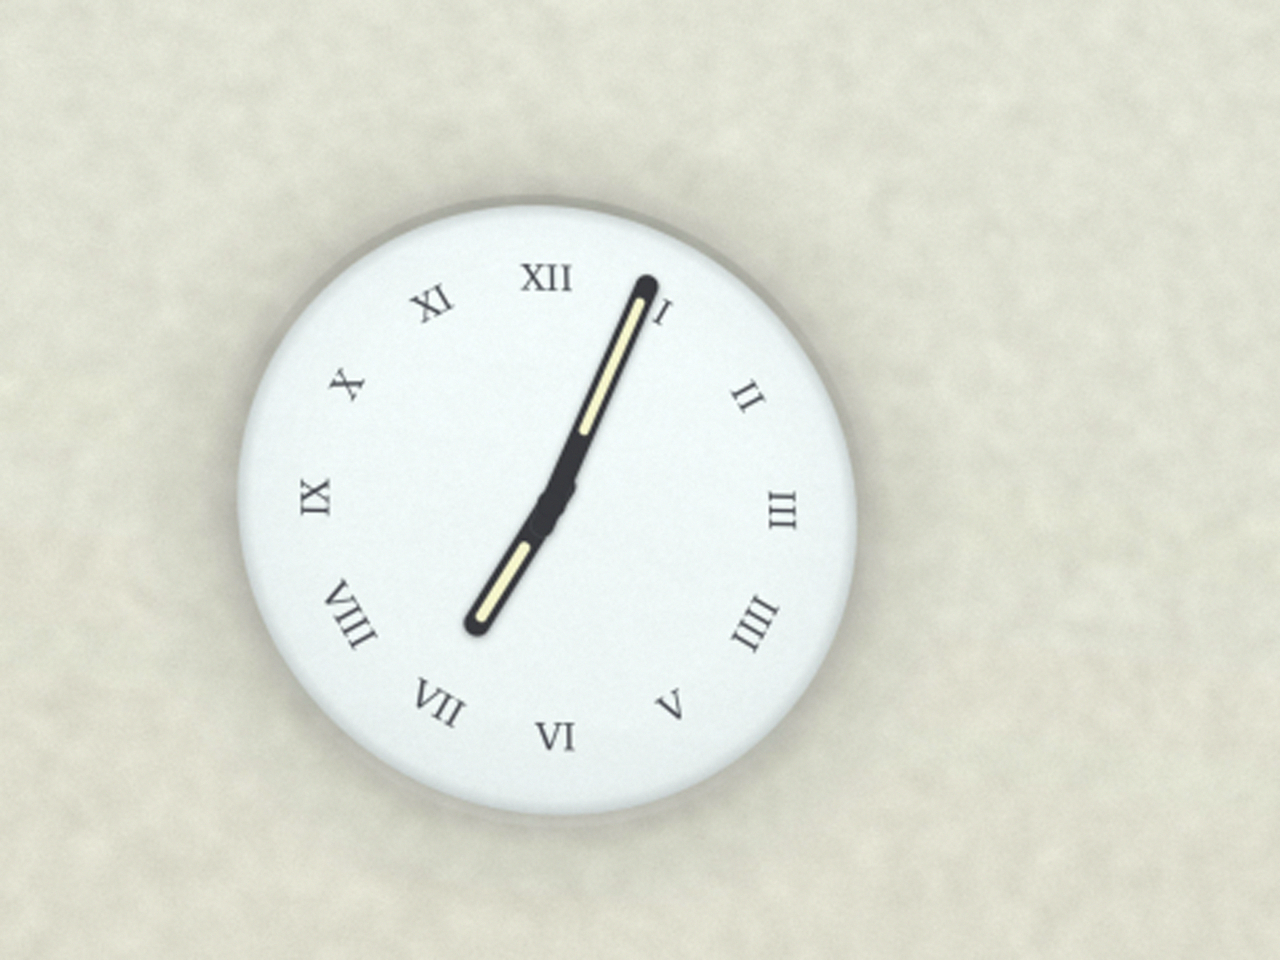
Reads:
{"hour": 7, "minute": 4}
